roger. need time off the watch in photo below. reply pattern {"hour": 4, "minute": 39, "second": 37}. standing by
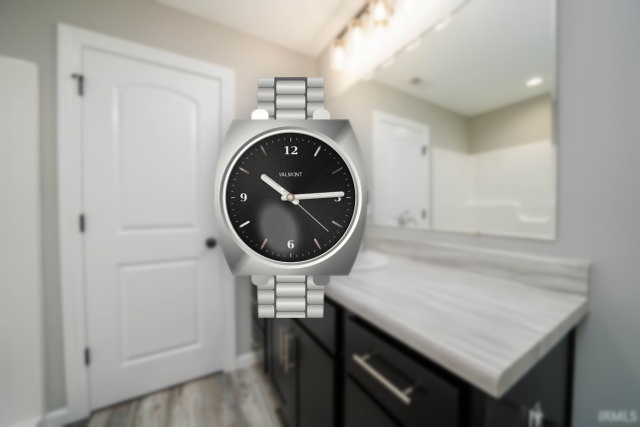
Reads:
{"hour": 10, "minute": 14, "second": 22}
